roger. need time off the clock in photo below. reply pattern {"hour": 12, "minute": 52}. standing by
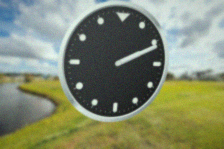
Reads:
{"hour": 2, "minute": 11}
